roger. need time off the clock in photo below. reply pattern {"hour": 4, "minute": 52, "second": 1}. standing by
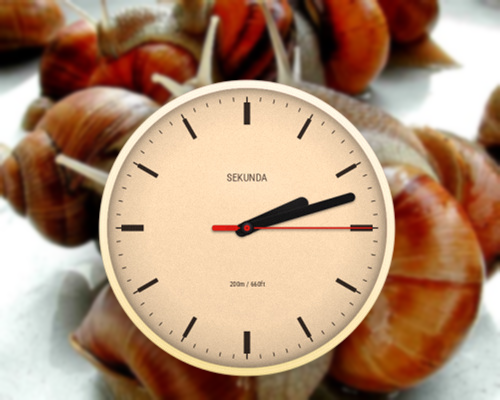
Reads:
{"hour": 2, "minute": 12, "second": 15}
